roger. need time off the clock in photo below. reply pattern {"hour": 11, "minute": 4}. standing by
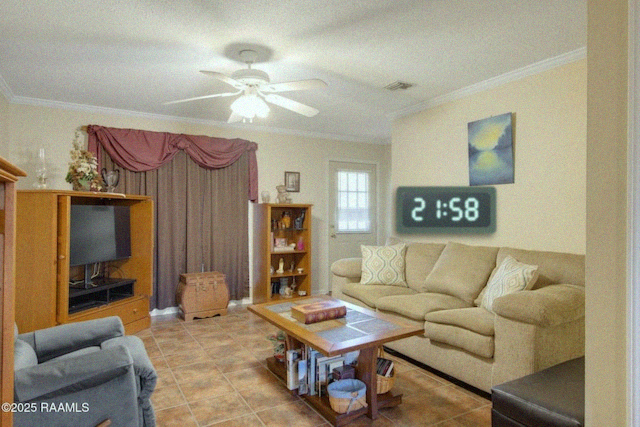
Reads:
{"hour": 21, "minute": 58}
